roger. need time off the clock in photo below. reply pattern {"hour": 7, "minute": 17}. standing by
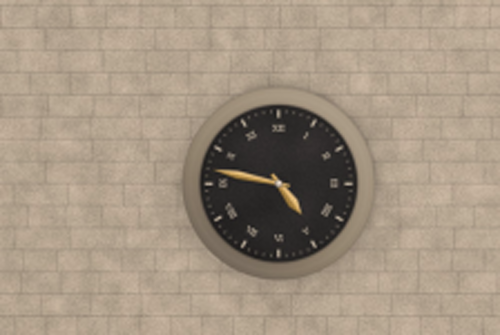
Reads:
{"hour": 4, "minute": 47}
